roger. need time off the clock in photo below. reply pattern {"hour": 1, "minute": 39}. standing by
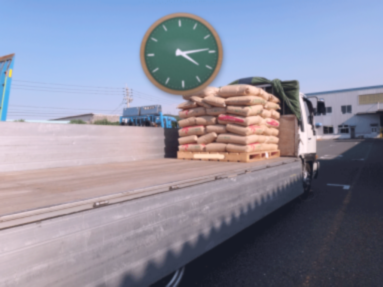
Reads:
{"hour": 4, "minute": 14}
